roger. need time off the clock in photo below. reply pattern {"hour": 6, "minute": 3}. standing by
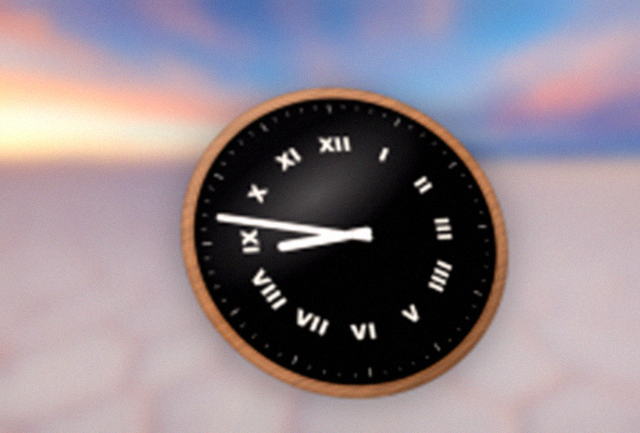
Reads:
{"hour": 8, "minute": 47}
